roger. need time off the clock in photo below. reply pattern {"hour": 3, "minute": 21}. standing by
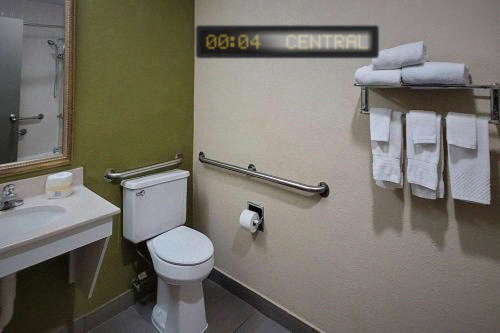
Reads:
{"hour": 0, "minute": 4}
